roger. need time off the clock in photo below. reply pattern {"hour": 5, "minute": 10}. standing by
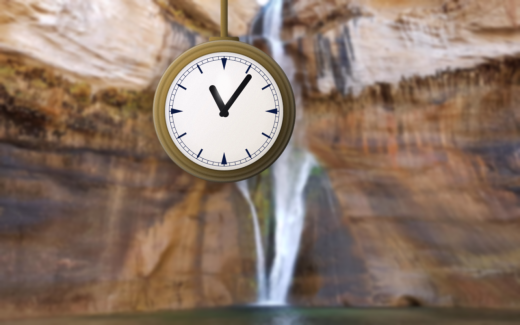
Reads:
{"hour": 11, "minute": 6}
